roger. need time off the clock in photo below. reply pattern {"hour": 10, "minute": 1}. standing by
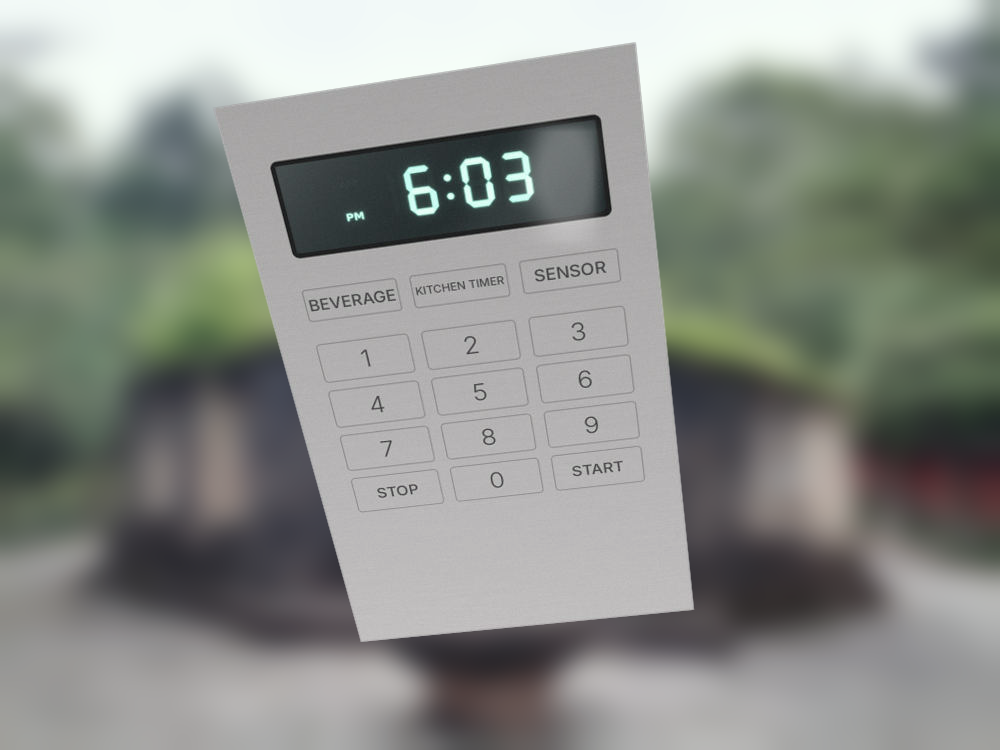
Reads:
{"hour": 6, "minute": 3}
